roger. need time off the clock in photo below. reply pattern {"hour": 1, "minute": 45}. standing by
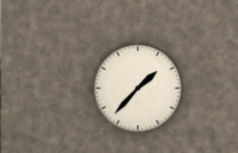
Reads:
{"hour": 1, "minute": 37}
